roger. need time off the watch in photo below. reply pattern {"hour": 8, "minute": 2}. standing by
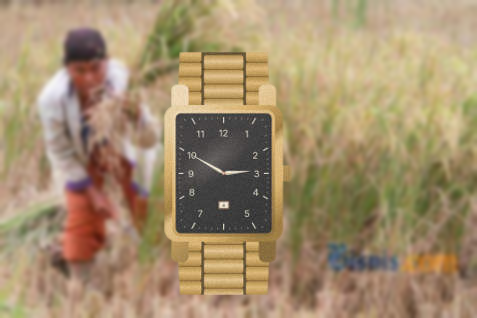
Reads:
{"hour": 2, "minute": 50}
